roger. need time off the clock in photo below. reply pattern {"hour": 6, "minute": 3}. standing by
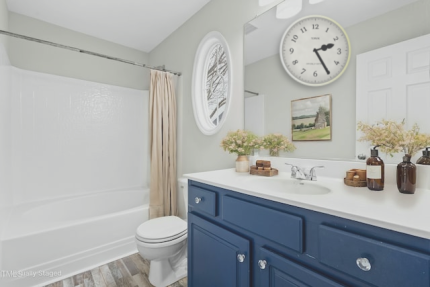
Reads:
{"hour": 2, "minute": 25}
